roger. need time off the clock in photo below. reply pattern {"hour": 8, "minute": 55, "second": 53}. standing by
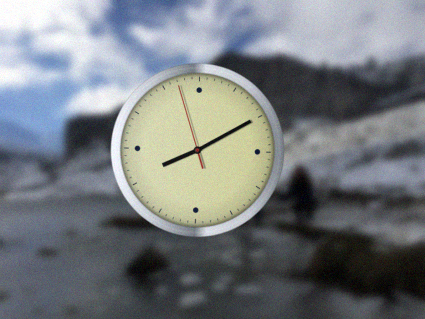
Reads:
{"hour": 8, "minute": 9, "second": 57}
